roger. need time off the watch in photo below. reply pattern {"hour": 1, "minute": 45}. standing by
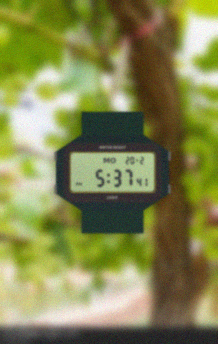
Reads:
{"hour": 5, "minute": 37}
